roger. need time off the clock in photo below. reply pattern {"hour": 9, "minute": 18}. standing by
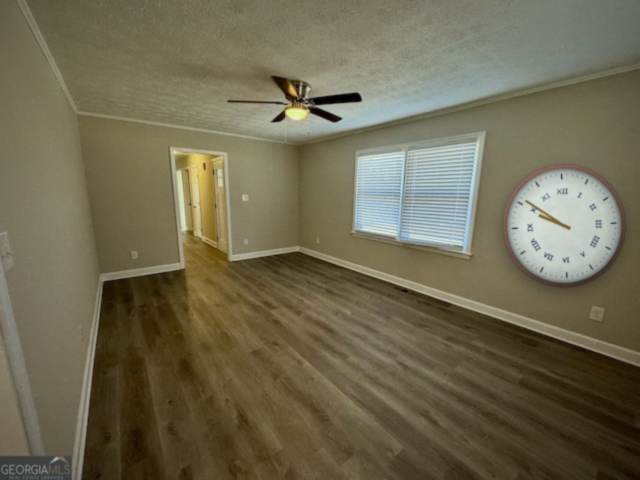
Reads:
{"hour": 9, "minute": 51}
